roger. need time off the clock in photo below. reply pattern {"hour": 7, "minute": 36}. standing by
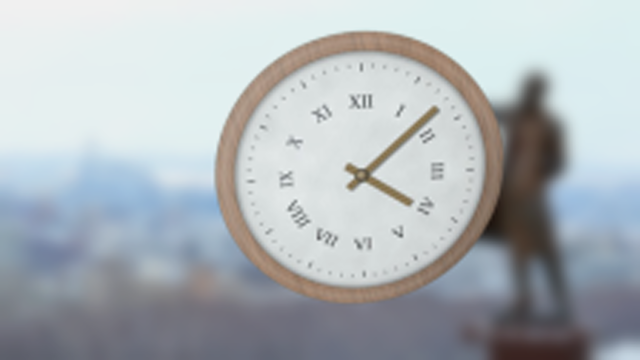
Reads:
{"hour": 4, "minute": 8}
